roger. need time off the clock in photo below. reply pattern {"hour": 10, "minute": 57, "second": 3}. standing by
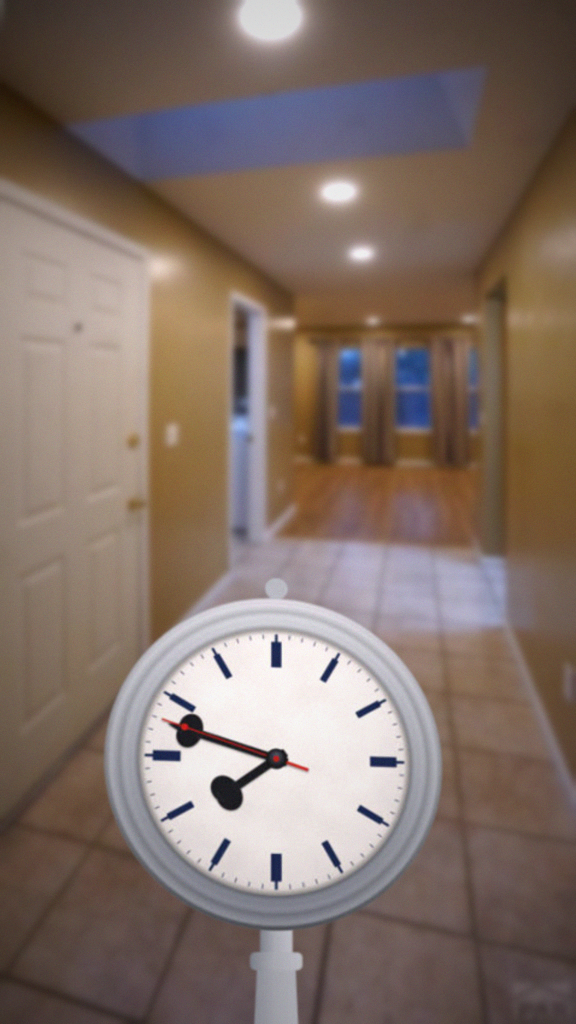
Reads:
{"hour": 7, "minute": 47, "second": 48}
